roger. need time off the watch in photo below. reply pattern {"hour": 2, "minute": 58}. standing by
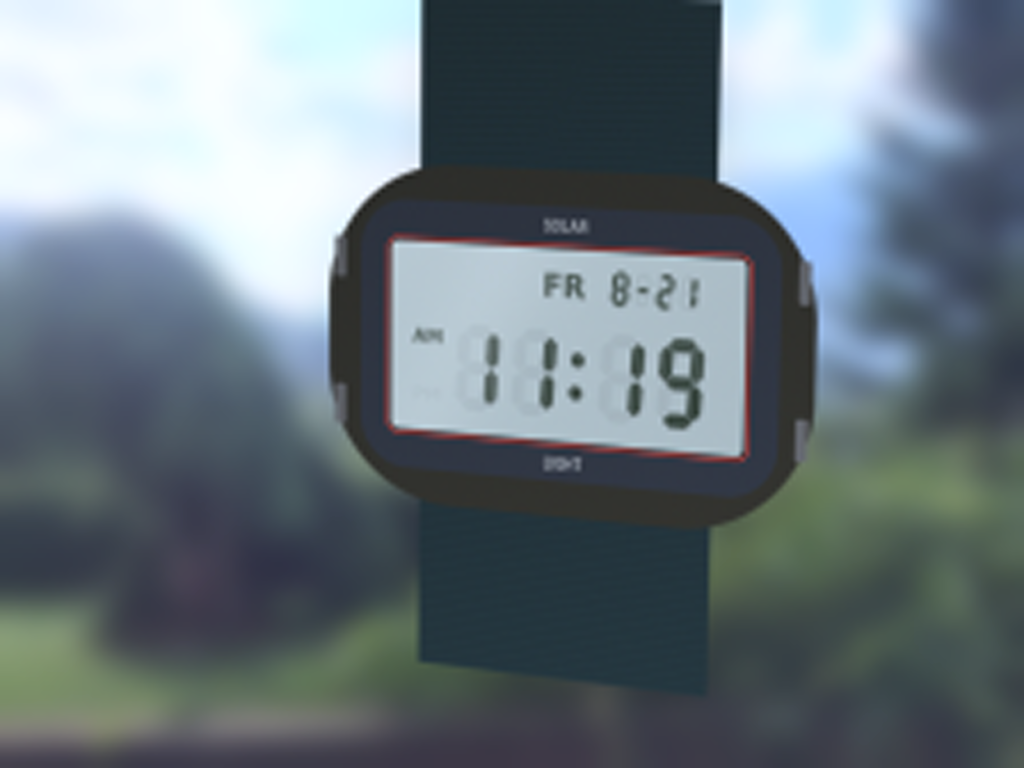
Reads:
{"hour": 11, "minute": 19}
